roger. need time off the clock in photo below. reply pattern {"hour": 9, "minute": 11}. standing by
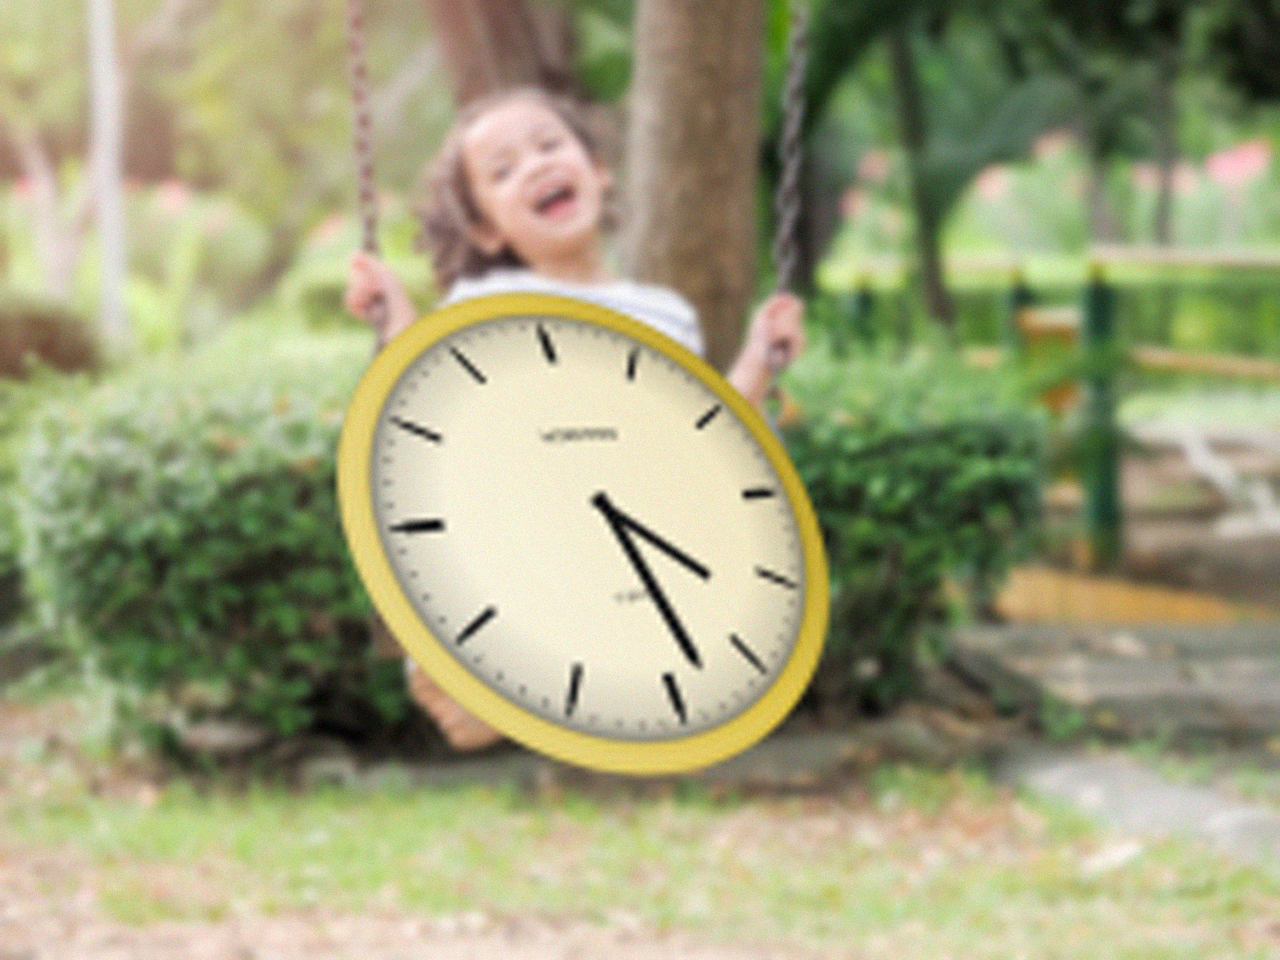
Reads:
{"hour": 4, "minute": 28}
